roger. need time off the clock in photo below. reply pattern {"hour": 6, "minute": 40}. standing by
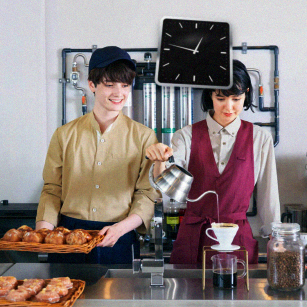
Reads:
{"hour": 12, "minute": 47}
